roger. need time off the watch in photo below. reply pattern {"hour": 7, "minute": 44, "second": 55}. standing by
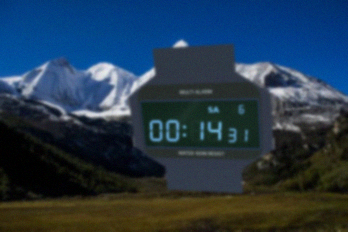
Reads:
{"hour": 0, "minute": 14, "second": 31}
